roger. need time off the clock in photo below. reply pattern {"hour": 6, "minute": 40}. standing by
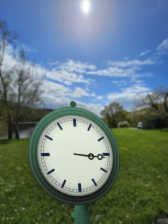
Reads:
{"hour": 3, "minute": 16}
